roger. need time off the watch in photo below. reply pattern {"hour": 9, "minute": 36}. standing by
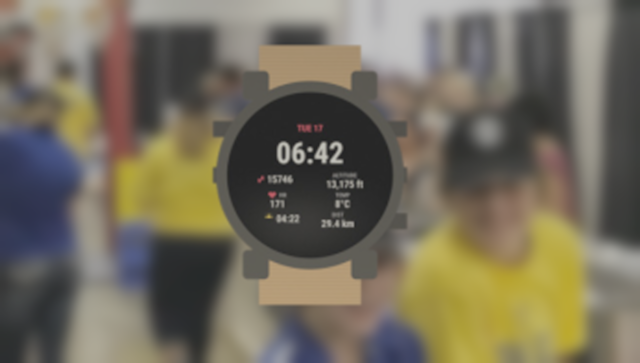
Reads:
{"hour": 6, "minute": 42}
